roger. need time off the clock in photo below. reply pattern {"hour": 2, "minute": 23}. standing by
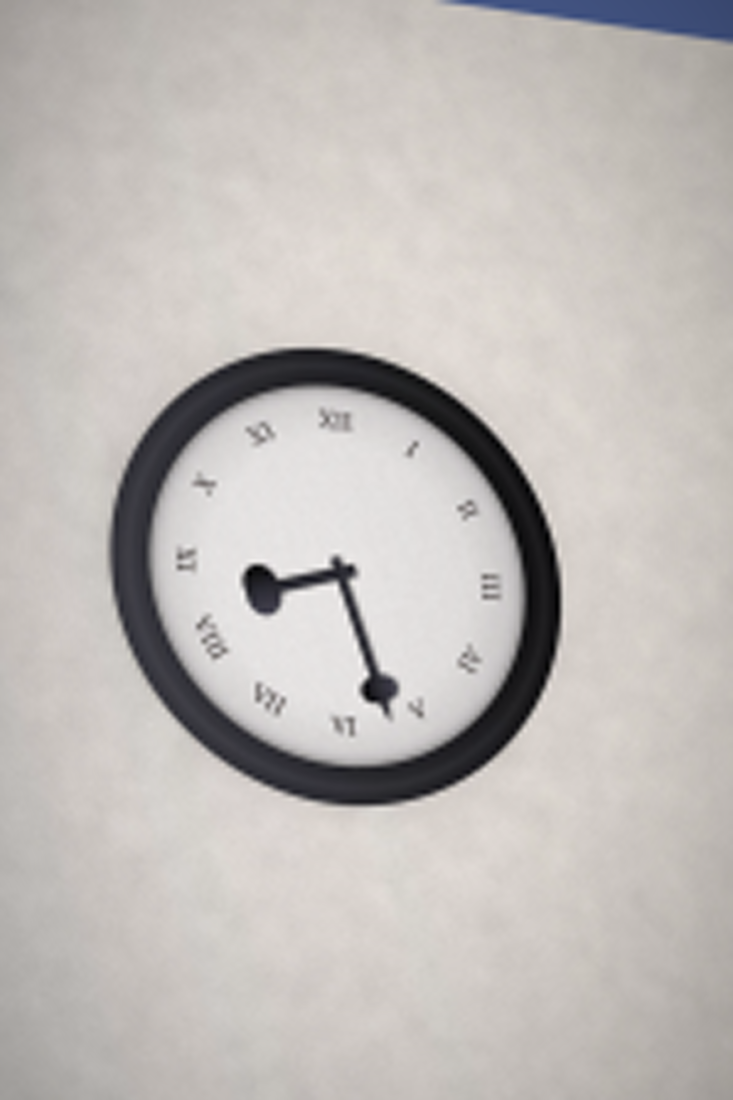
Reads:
{"hour": 8, "minute": 27}
